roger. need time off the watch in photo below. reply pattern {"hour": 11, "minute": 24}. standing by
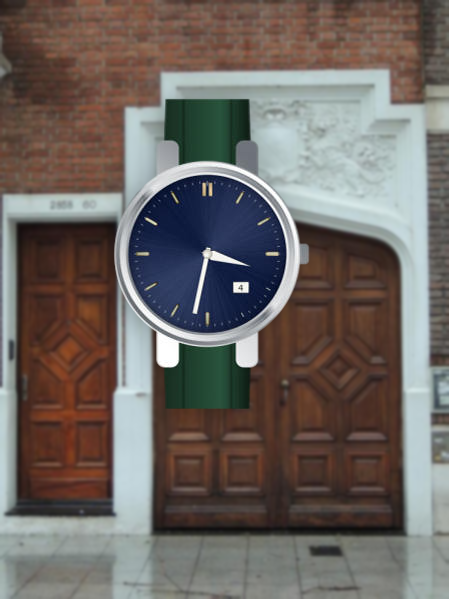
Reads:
{"hour": 3, "minute": 32}
